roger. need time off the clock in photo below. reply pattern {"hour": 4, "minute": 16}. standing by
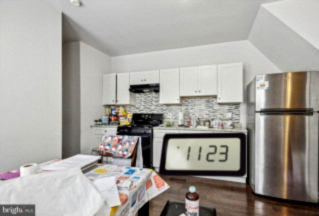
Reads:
{"hour": 11, "minute": 23}
